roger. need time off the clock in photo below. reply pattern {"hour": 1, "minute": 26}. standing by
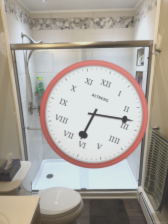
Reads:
{"hour": 6, "minute": 13}
